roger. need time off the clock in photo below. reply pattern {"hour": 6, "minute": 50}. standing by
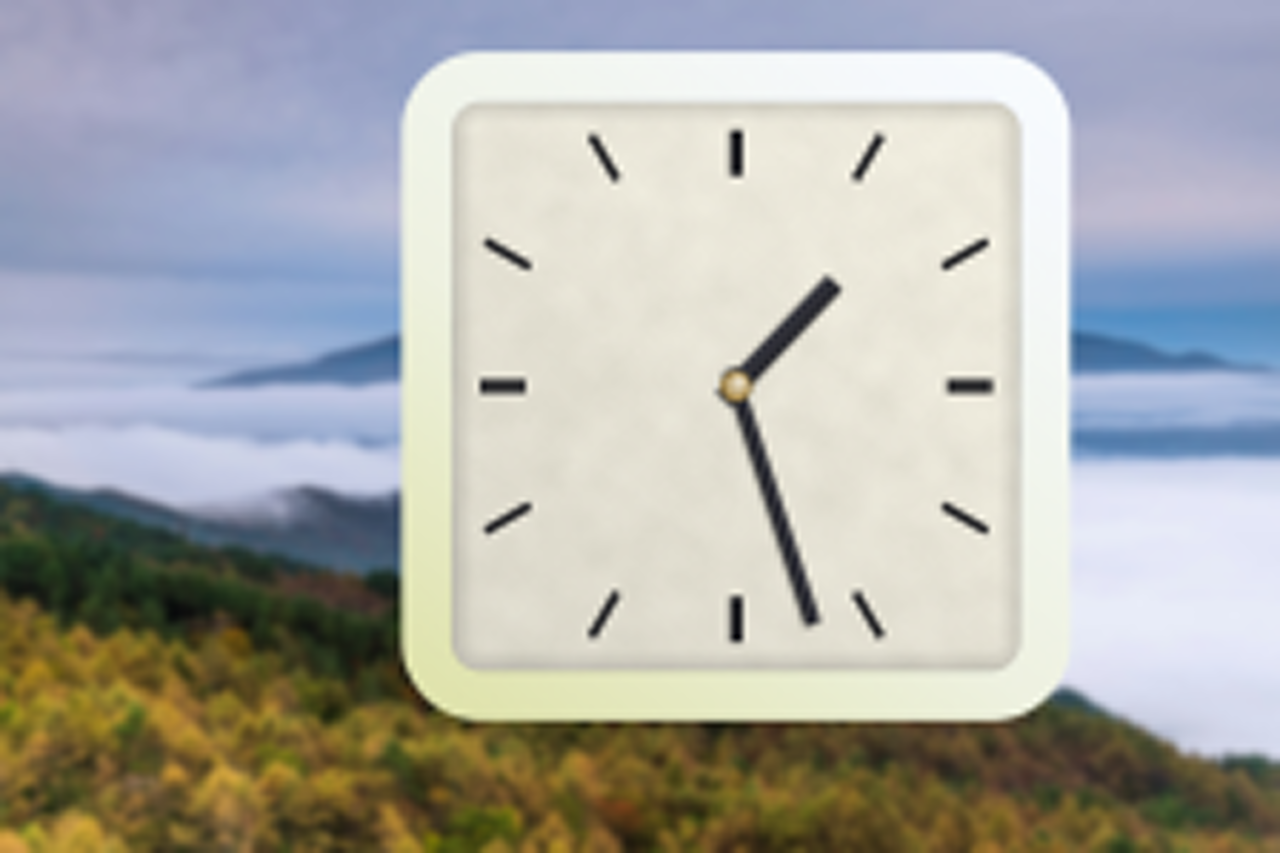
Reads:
{"hour": 1, "minute": 27}
